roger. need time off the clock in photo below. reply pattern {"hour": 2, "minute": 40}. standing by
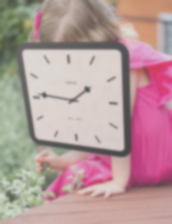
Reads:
{"hour": 1, "minute": 46}
